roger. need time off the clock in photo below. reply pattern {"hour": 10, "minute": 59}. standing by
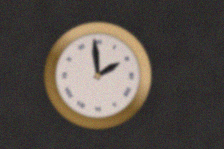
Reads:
{"hour": 1, "minute": 59}
